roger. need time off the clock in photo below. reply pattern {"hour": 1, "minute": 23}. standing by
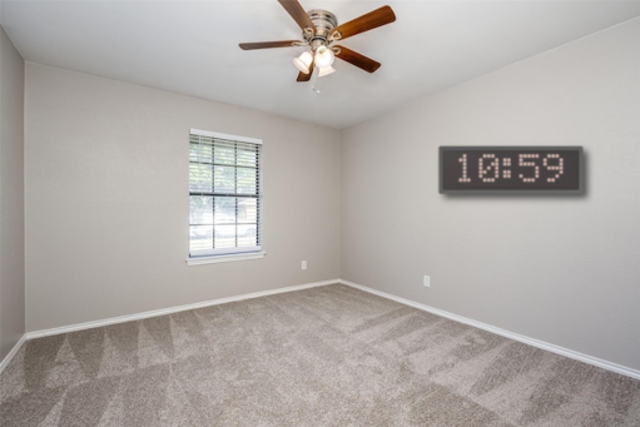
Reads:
{"hour": 10, "minute": 59}
